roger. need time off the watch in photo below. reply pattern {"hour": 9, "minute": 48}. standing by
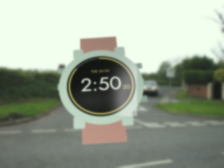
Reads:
{"hour": 2, "minute": 50}
